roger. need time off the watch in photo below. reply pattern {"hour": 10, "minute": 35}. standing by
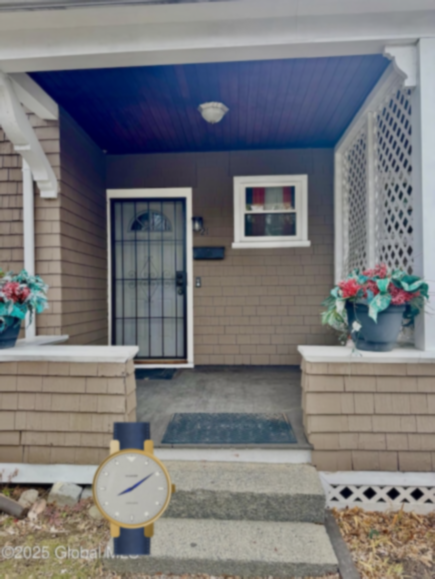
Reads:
{"hour": 8, "minute": 9}
